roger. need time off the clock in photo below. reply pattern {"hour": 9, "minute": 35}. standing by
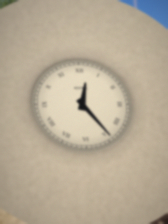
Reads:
{"hour": 12, "minute": 24}
